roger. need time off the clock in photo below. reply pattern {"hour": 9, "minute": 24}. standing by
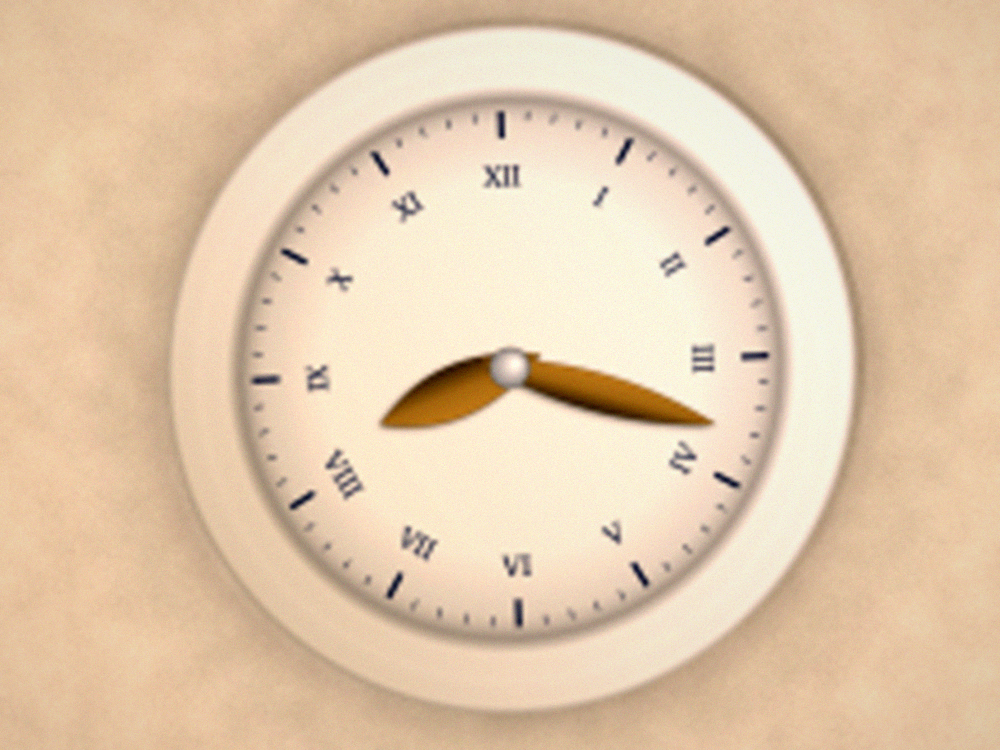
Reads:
{"hour": 8, "minute": 18}
